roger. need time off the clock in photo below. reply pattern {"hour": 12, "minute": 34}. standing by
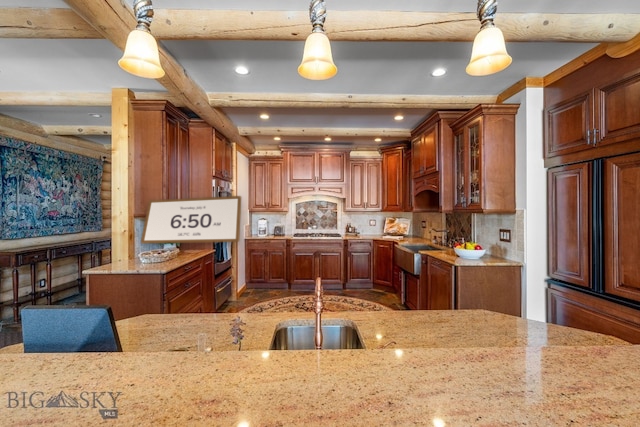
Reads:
{"hour": 6, "minute": 50}
